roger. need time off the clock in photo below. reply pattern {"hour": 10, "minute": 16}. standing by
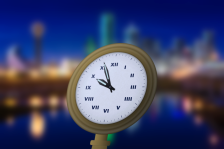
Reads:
{"hour": 9, "minute": 56}
